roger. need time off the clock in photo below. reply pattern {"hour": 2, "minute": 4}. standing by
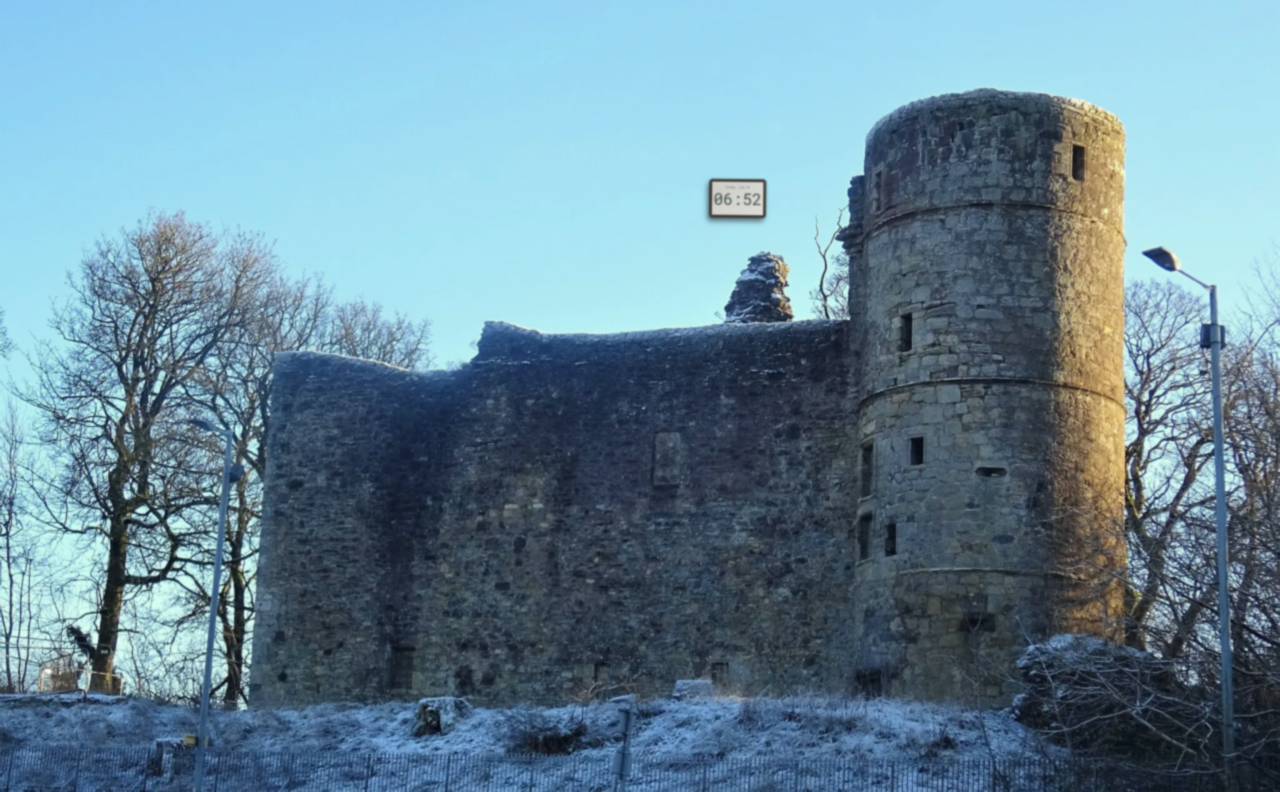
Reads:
{"hour": 6, "minute": 52}
